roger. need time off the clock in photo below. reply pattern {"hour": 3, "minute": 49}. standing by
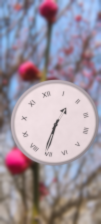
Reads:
{"hour": 1, "minute": 36}
